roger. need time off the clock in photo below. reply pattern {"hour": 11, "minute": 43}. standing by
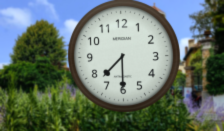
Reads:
{"hour": 7, "minute": 30}
